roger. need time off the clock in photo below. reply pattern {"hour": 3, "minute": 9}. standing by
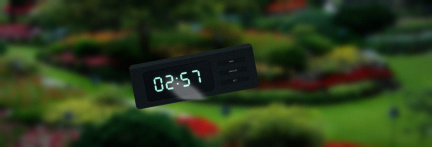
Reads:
{"hour": 2, "minute": 57}
